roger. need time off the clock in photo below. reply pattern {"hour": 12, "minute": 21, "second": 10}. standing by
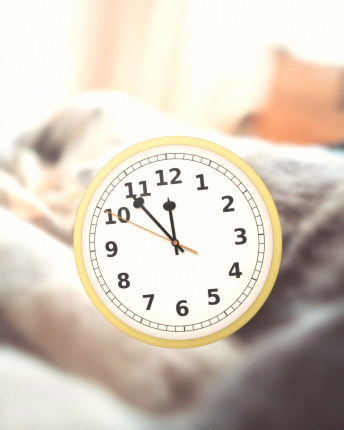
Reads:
{"hour": 11, "minute": 53, "second": 50}
